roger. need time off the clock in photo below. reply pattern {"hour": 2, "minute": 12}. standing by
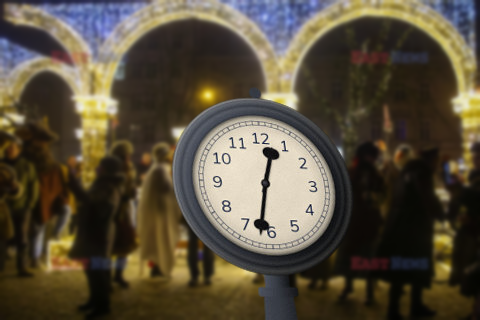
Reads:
{"hour": 12, "minute": 32}
